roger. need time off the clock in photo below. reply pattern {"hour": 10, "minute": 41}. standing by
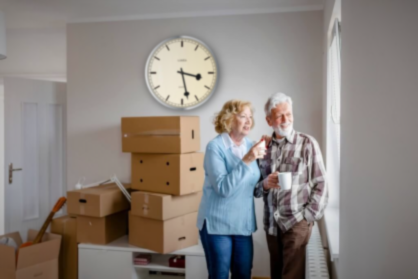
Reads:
{"hour": 3, "minute": 28}
